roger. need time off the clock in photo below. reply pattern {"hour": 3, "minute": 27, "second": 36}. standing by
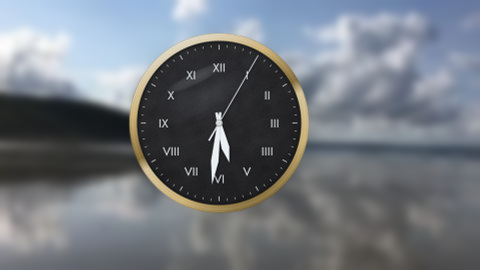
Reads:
{"hour": 5, "minute": 31, "second": 5}
